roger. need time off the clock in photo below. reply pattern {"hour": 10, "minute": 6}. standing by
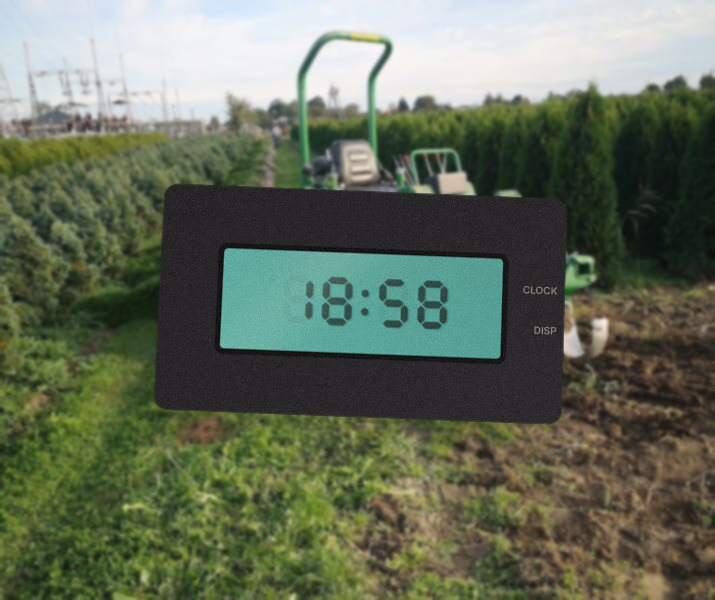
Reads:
{"hour": 18, "minute": 58}
